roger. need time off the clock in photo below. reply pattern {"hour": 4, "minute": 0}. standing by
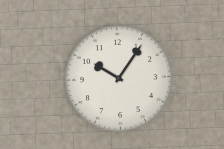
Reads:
{"hour": 10, "minute": 6}
